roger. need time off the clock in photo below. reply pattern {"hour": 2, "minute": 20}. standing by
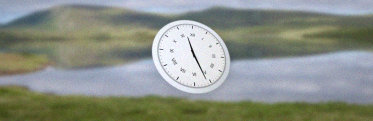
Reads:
{"hour": 11, "minute": 26}
